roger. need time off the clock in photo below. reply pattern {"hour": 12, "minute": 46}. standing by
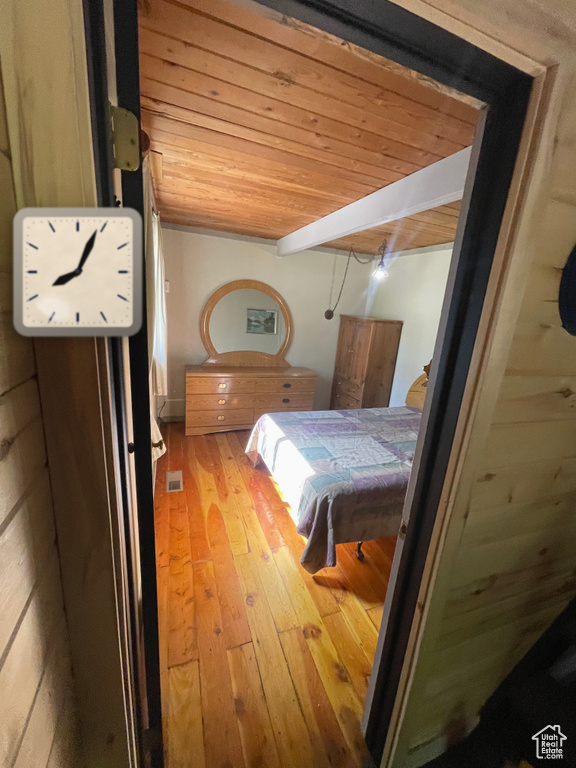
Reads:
{"hour": 8, "minute": 4}
